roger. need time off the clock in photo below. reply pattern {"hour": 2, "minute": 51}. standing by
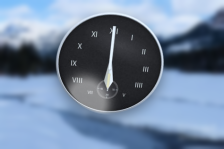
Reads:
{"hour": 6, "minute": 0}
